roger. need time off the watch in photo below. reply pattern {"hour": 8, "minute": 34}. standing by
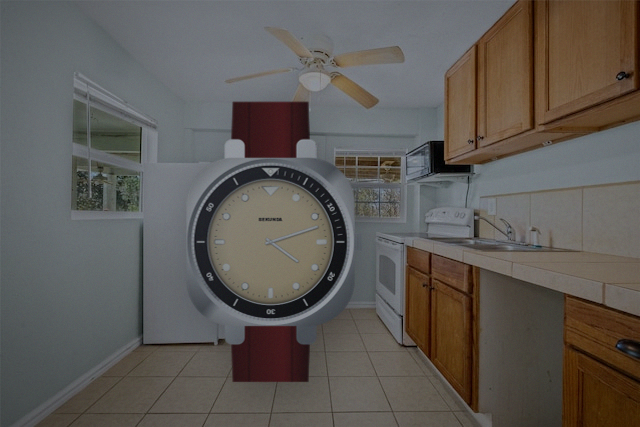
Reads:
{"hour": 4, "minute": 12}
